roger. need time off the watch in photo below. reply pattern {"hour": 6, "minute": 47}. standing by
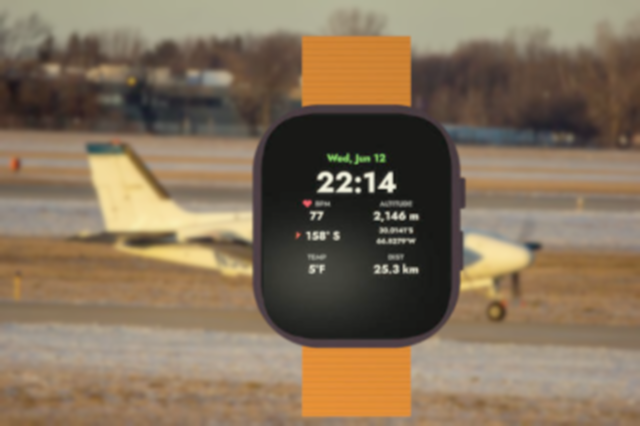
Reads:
{"hour": 22, "minute": 14}
